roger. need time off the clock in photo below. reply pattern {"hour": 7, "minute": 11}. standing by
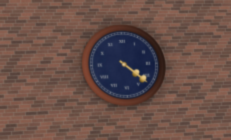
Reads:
{"hour": 4, "minute": 22}
